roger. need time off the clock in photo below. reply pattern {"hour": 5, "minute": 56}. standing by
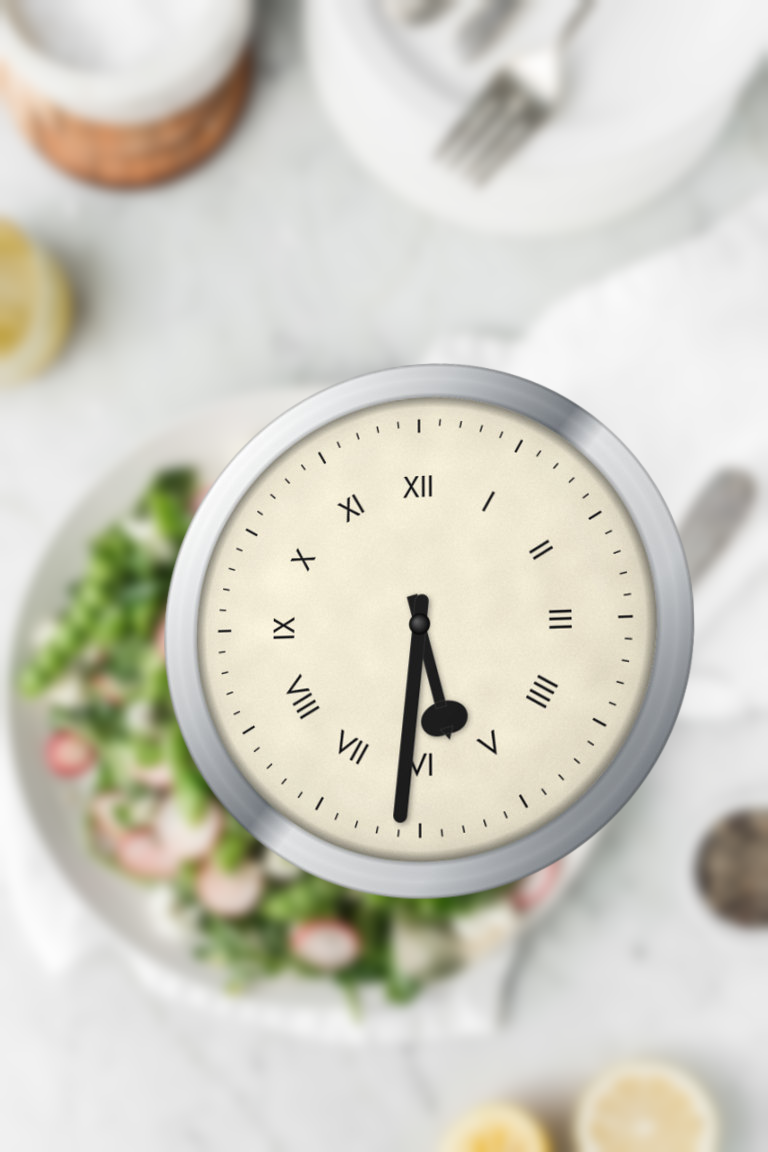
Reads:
{"hour": 5, "minute": 31}
